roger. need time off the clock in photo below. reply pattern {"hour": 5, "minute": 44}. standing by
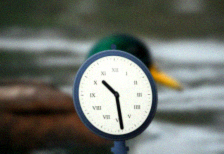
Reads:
{"hour": 10, "minute": 29}
